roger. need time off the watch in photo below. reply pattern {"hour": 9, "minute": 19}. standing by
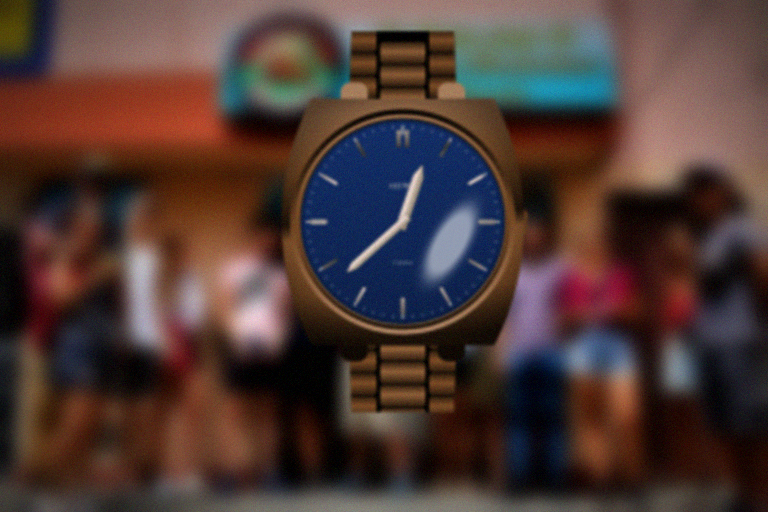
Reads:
{"hour": 12, "minute": 38}
